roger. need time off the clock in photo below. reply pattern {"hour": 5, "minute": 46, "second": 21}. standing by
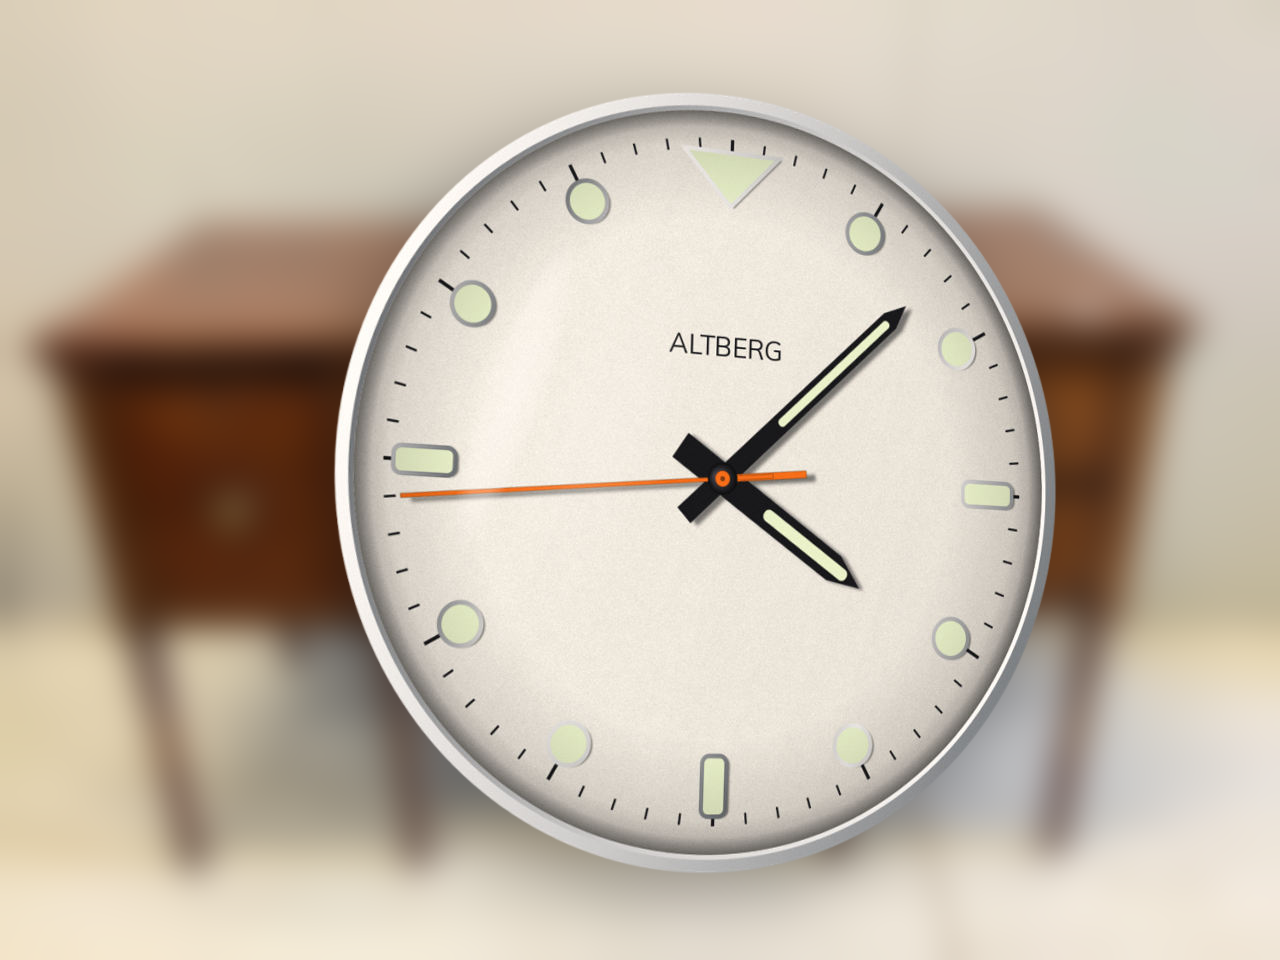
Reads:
{"hour": 4, "minute": 7, "second": 44}
